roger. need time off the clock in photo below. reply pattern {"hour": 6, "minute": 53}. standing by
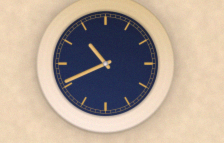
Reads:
{"hour": 10, "minute": 41}
